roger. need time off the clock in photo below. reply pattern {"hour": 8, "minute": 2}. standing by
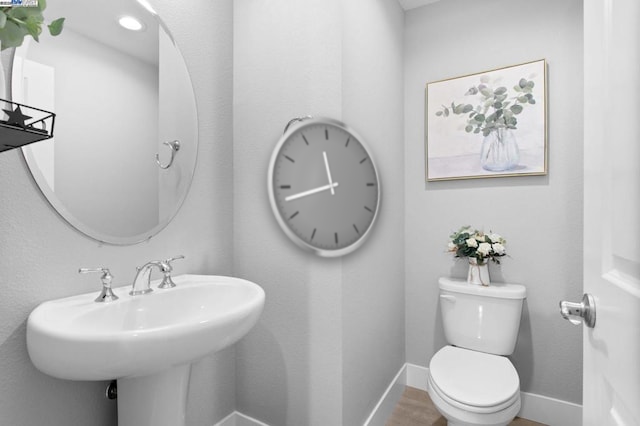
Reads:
{"hour": 11, "minute": 43}
